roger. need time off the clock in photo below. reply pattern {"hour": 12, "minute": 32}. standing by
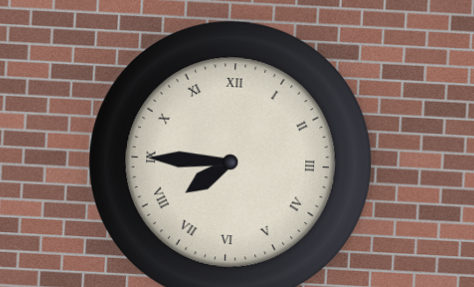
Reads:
{"hour": 7, "minute": 45}
